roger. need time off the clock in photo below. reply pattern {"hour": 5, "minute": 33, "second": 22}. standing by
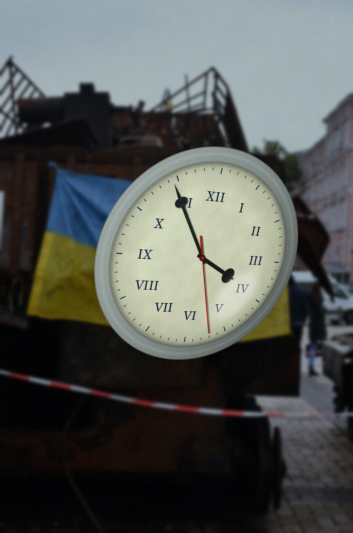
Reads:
{"hour": 3, "minute": 54, "second": 27}
